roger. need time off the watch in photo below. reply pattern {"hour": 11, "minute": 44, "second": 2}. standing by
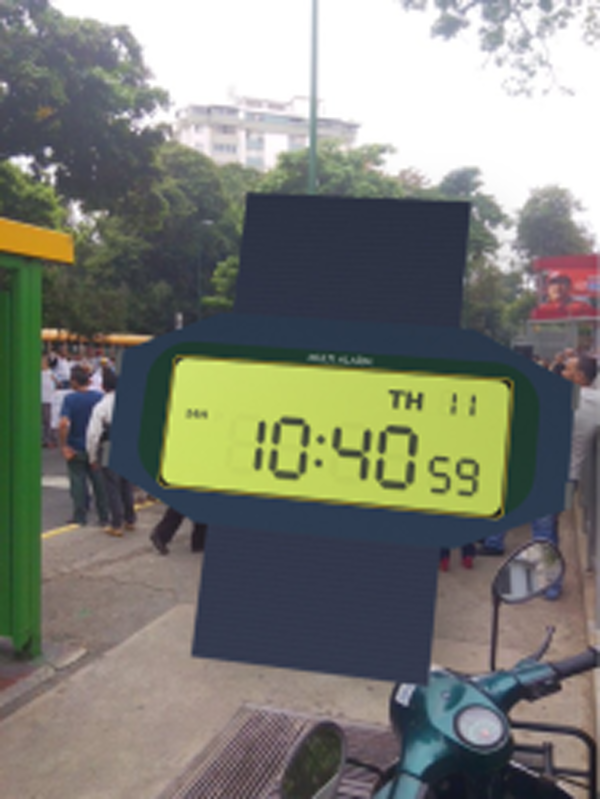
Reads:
{"hour": 10, "minute": 40, "second": 59}
